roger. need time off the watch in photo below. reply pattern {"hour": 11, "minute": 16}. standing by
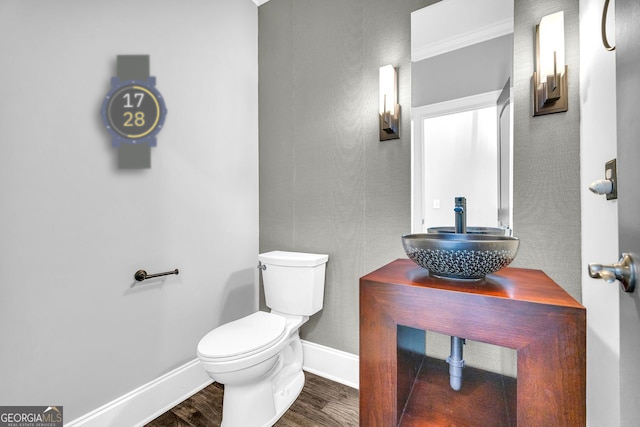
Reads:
{"hour": 17, "minute": 28}
